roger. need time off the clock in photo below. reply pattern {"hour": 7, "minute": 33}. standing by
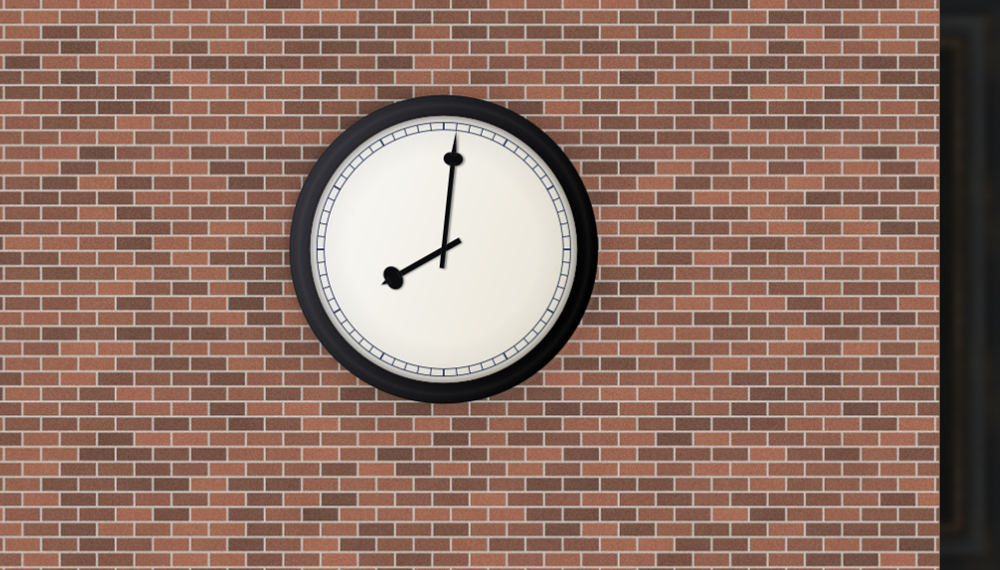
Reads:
{"hour": 8, "minute": 1}
